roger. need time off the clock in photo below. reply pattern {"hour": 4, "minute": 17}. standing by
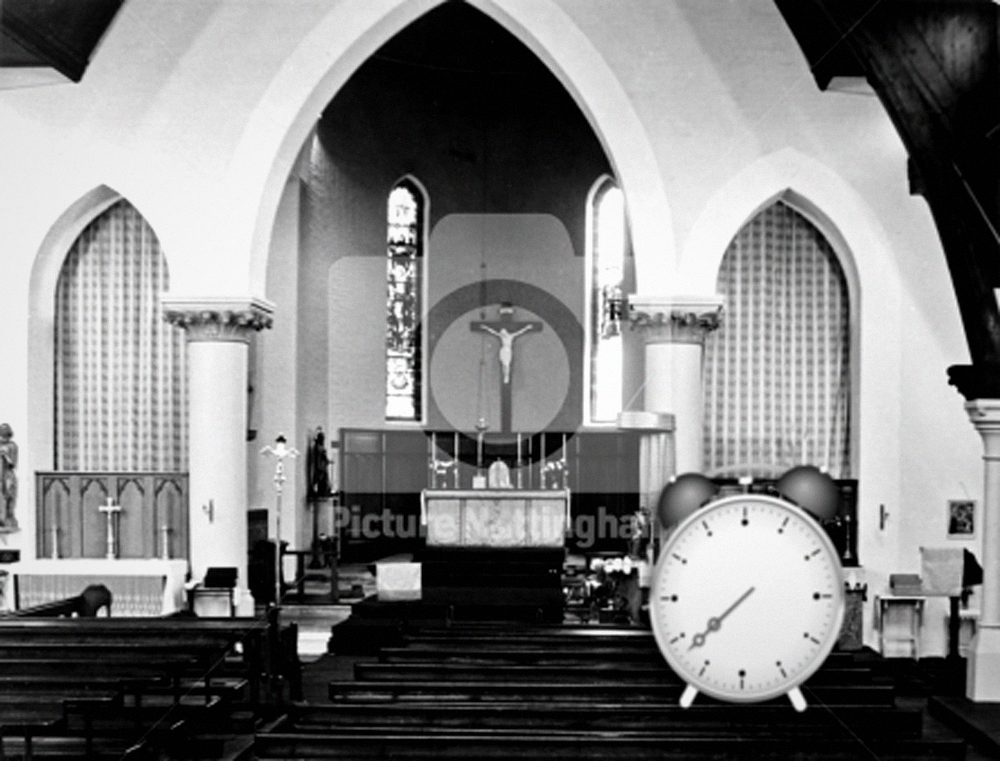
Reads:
{"hour": 7, "minute": 38}
